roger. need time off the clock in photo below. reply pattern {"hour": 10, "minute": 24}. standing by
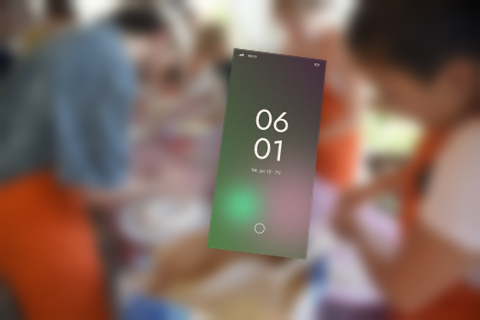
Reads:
{"hour": 6, "minute": 1}
